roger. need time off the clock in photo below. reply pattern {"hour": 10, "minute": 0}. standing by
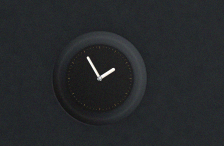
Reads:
{"hour": 1, "minute": 55}
